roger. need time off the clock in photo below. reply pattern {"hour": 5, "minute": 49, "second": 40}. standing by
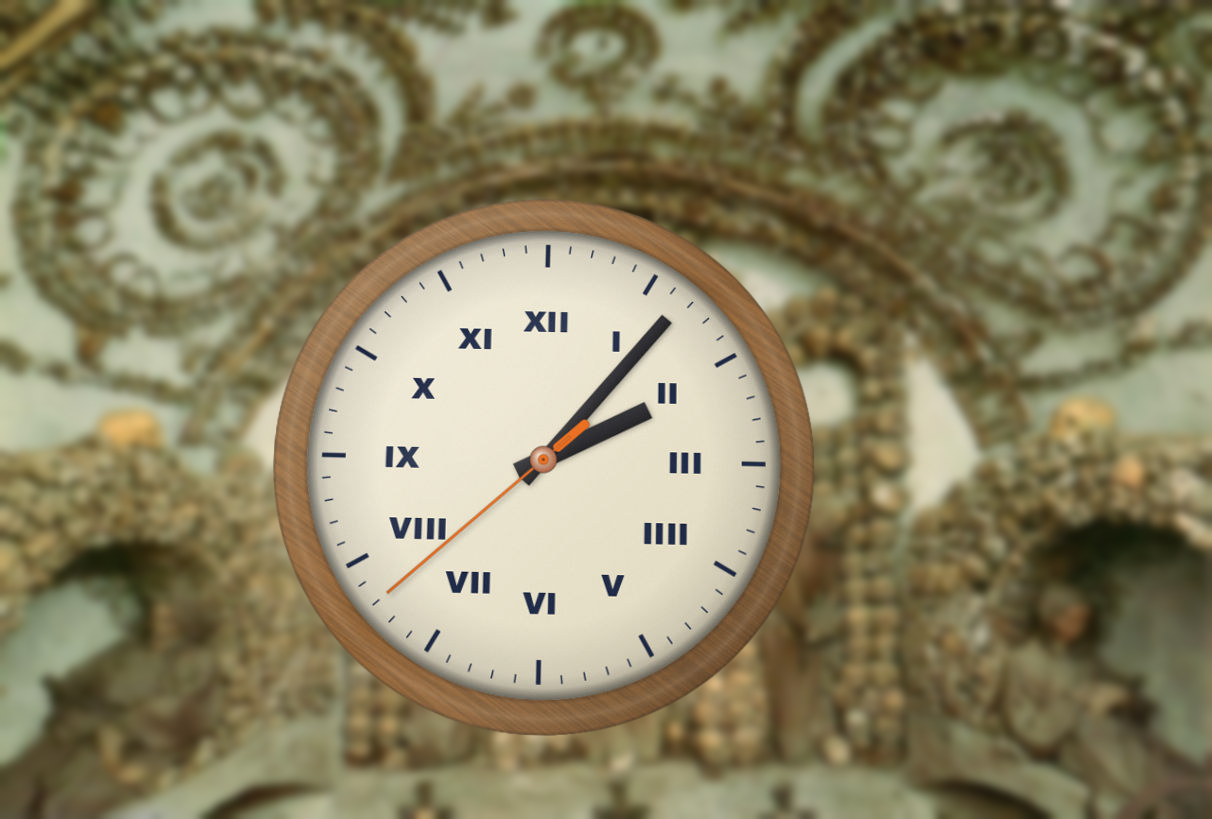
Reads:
{"hour": 2, "minute": 6, "second": 38}
